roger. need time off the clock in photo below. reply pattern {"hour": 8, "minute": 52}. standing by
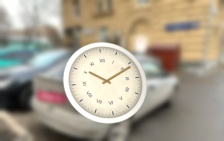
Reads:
{"hour": 10, "minute": 11}
